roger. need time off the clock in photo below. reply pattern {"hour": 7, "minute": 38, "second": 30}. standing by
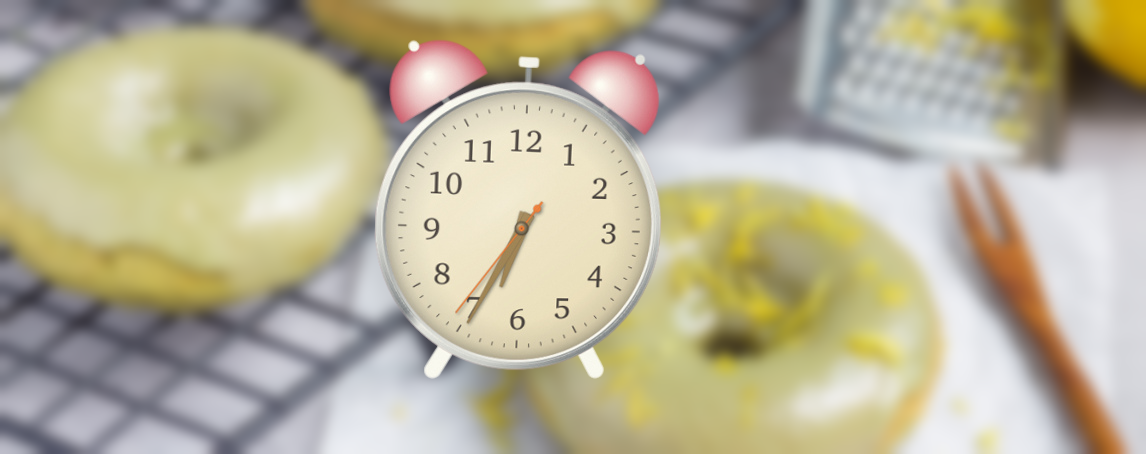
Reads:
{"hour": 6, "minute": 34, "second": 36}
